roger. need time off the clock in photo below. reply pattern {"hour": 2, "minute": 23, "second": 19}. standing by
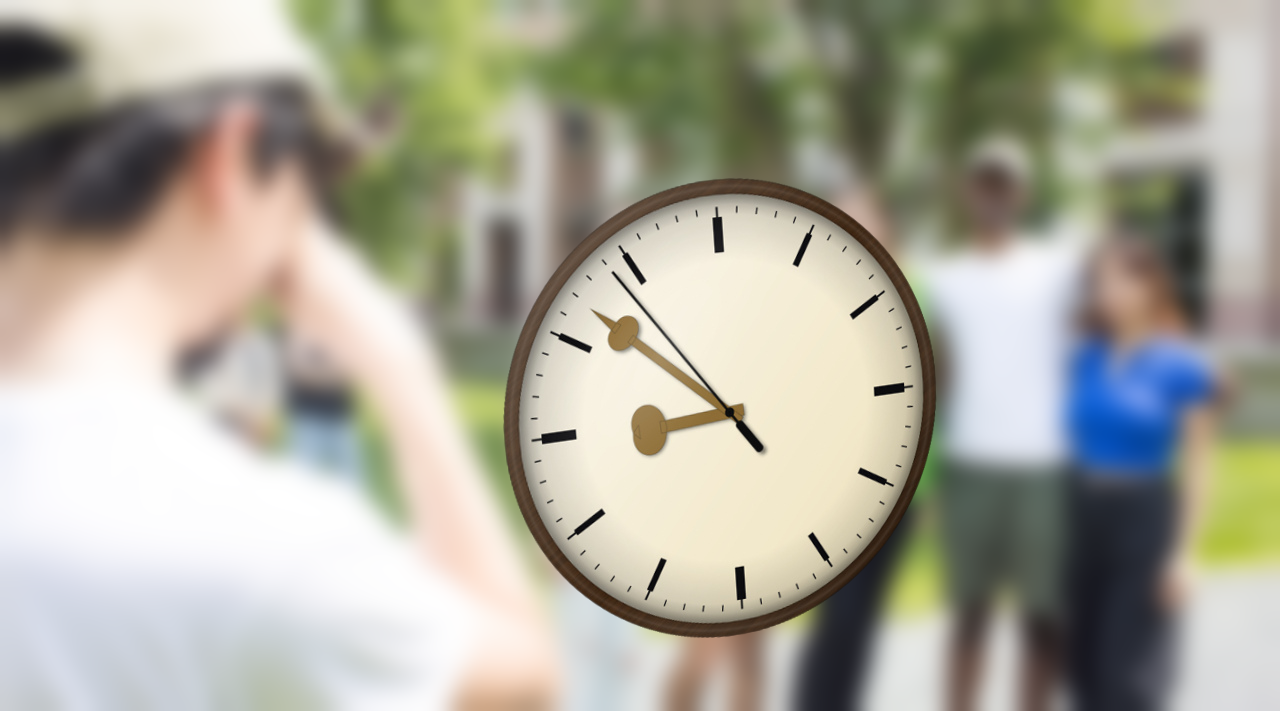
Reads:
{"hour": 8, "minute": 51, "second": 54}
